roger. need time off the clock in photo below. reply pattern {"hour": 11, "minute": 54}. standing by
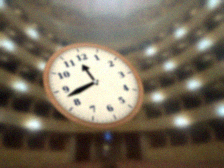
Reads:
{"hour": 11, "minute": 43}
